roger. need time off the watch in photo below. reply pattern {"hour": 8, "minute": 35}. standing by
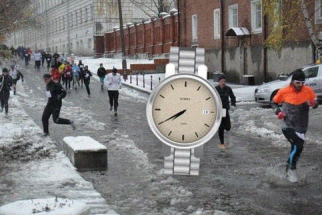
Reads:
{"hour": 7, "minute": 40}
